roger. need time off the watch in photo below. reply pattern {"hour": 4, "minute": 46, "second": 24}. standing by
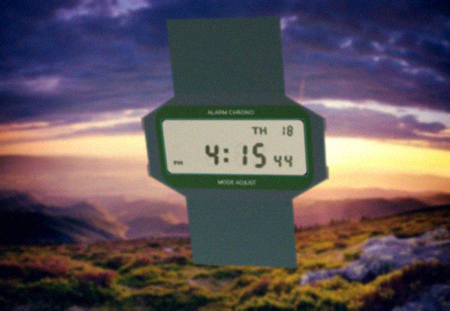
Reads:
{"hour": 4, "minute": 15, "second": 44}
